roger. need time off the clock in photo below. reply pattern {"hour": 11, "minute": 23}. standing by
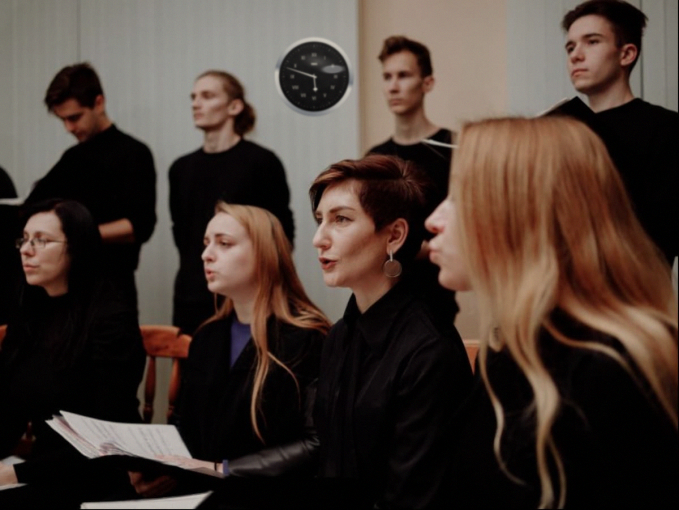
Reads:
{"hour": 5, "minute": 48}
